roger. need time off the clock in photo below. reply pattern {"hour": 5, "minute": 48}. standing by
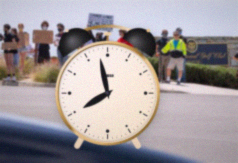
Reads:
{"hour": 7, "minute": 58}
